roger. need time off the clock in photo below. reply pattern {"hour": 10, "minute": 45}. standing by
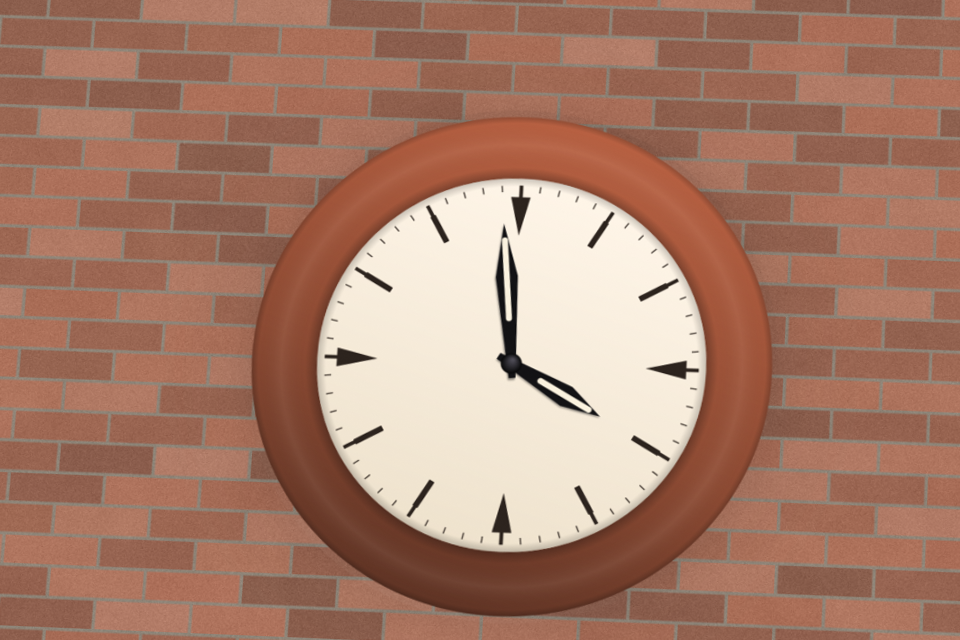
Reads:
{"hour": 3, "minute": 59}
